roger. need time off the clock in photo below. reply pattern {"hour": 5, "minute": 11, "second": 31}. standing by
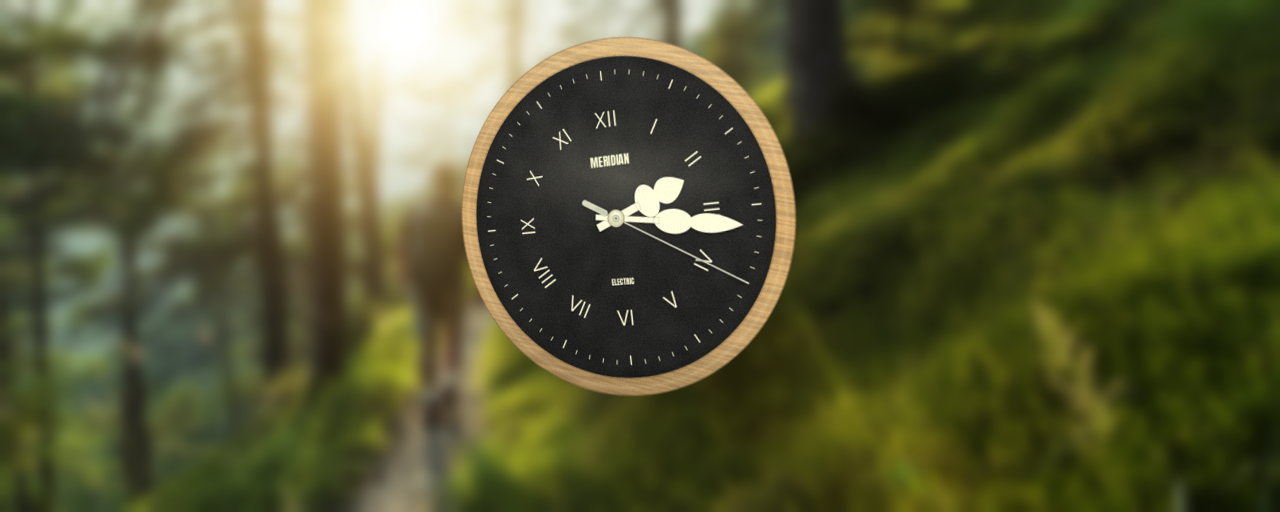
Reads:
{"hour": 2, "minute": 16, "second": 20}
